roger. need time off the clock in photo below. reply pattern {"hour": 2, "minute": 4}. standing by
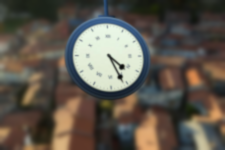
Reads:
{"hour": 4, "minute": 26}
